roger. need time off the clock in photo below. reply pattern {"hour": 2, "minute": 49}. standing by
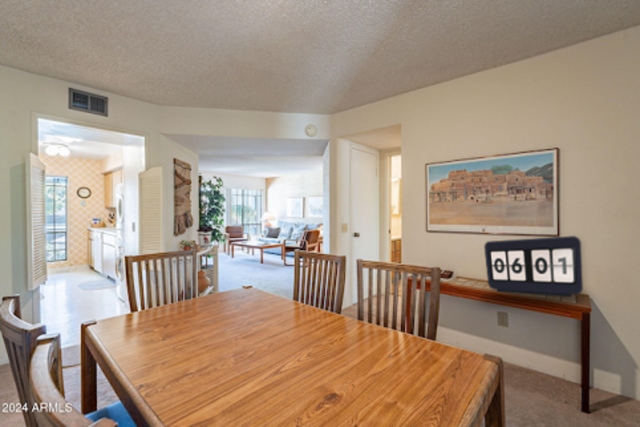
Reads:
{"hour": 6, "minute": 1}
